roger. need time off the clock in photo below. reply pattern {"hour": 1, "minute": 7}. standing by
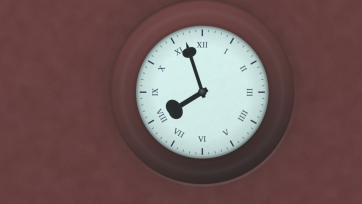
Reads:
{"hour": 7, "minute": 57}
